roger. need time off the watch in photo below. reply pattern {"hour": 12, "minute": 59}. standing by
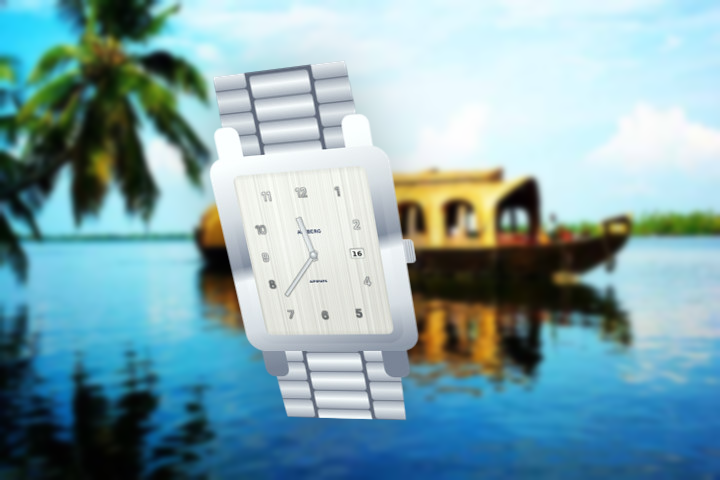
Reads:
{"hour": 11, "minute": 37}
